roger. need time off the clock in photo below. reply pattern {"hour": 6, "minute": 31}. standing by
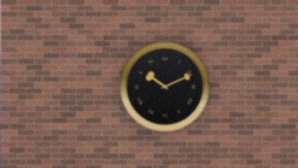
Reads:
{"hour": 10, "minute": 11}
